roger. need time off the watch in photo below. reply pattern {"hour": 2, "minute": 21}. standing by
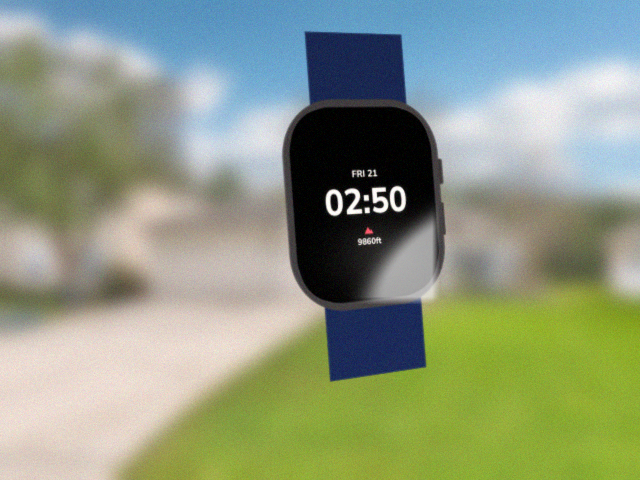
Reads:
{"hour": 2, "minute": 50}
